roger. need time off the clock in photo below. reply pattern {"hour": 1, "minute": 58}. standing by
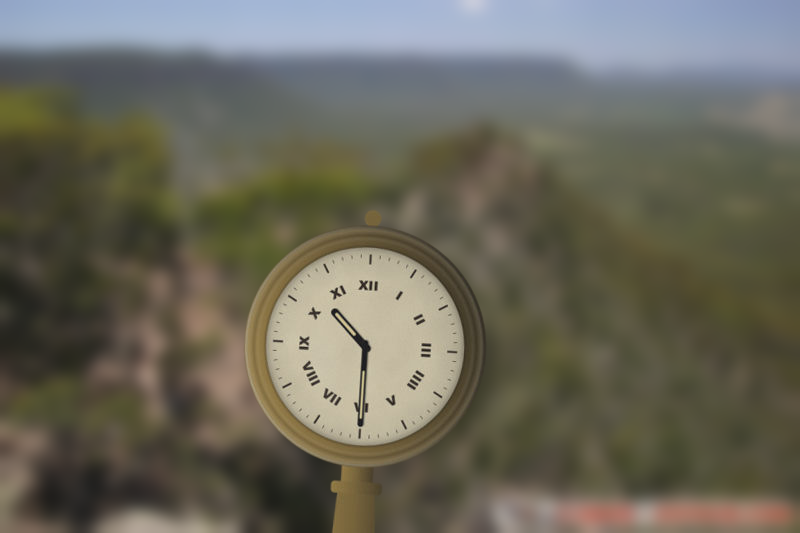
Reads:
{"hour": 10, "minute": 30}
